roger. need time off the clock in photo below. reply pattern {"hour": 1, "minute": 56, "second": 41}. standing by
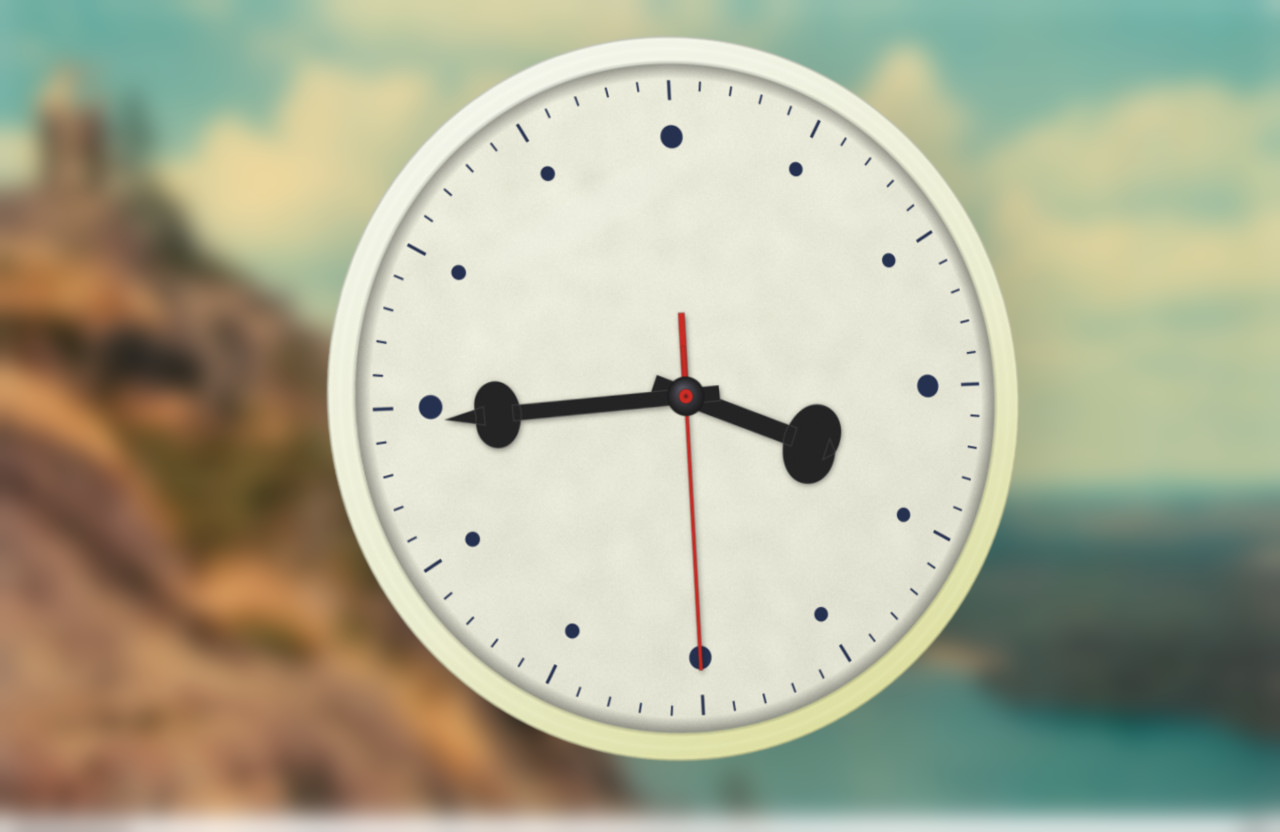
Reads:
{"hour": 3, "minute": 44, "second": 30}
